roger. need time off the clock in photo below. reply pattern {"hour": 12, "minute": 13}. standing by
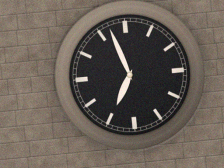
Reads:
{"hour": 6, "minute": 57}
